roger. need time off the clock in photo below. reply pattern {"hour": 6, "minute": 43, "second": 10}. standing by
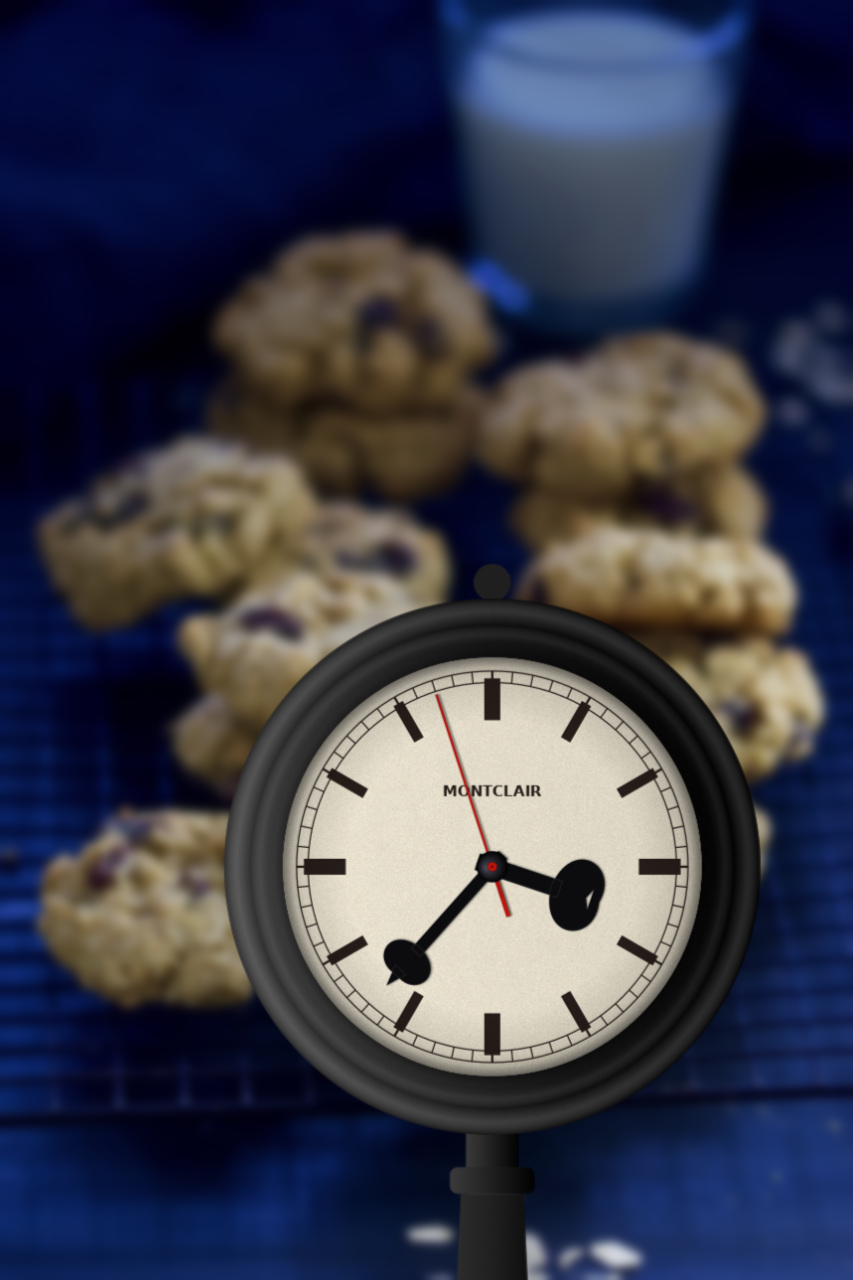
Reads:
{"hour": 3, "minute": 36, "second": 57}
